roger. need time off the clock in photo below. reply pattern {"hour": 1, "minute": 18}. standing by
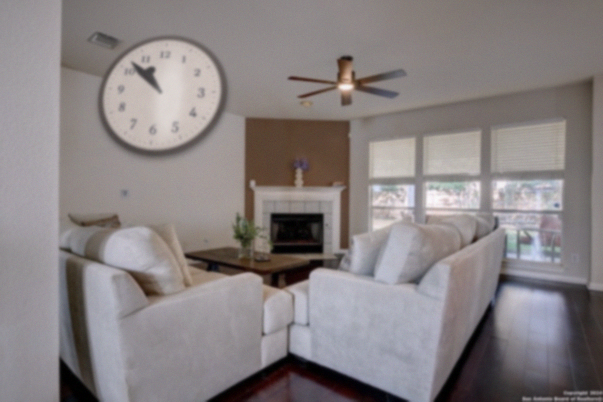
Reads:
{"hour": 10, "minute": 52}
